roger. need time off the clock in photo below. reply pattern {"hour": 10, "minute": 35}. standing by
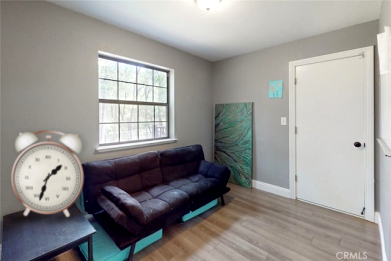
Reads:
{"hour": 1, "minute": 33}
